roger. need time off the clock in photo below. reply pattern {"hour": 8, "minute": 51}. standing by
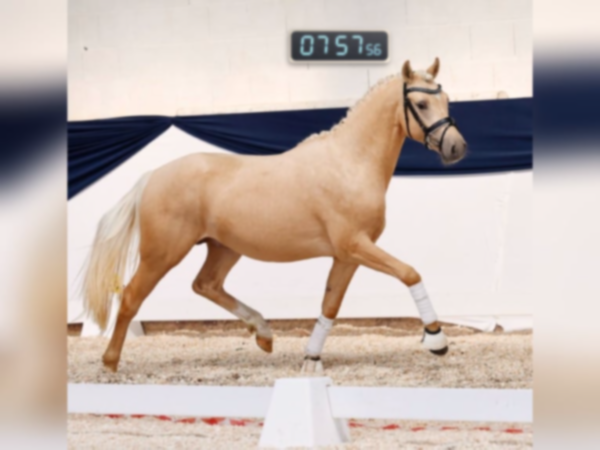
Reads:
{"hour": 7, "minute": 57}
